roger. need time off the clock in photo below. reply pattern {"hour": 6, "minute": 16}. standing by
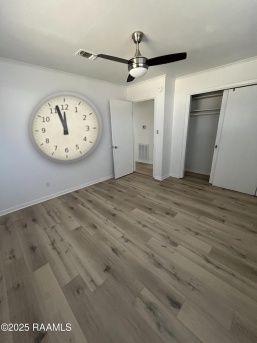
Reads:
{"hour": 11, "minute": 57}
